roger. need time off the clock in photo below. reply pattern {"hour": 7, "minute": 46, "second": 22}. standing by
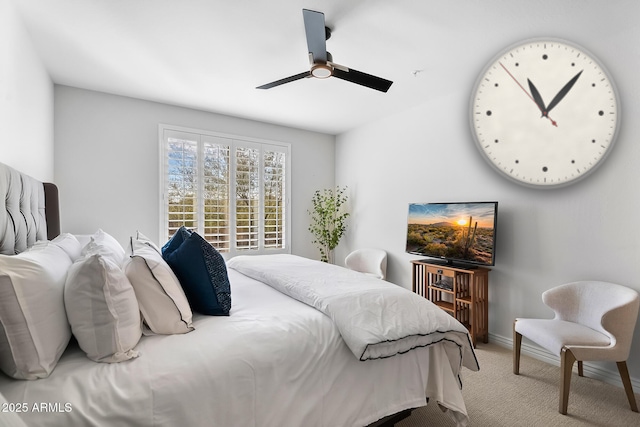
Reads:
{"hour": 11, "minute": 6, "second": 53}
